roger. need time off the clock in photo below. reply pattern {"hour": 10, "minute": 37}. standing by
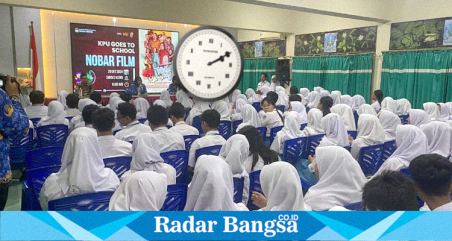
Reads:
{"hour": 2, "minute": 10}
